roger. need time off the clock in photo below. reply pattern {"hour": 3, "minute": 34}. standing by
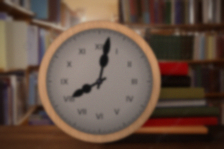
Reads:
{"hour": 8, "minute": 2}
